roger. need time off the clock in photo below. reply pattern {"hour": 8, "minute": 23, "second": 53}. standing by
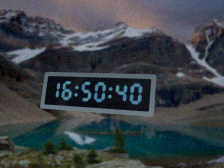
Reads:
{"hour": 16, "minute": 50, "second": 40}
